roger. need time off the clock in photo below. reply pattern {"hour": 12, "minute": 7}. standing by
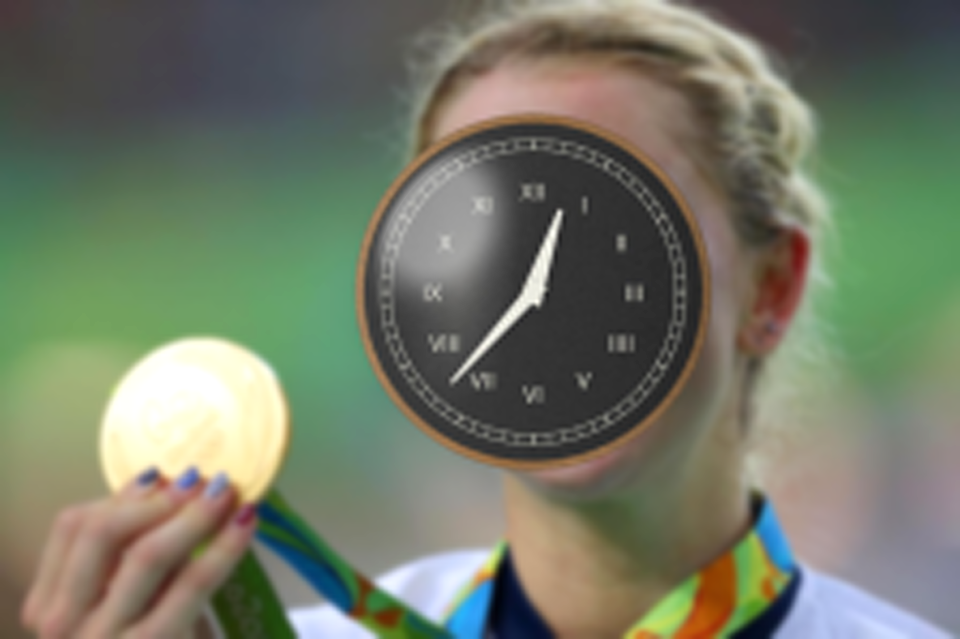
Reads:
{"hour": 12, "minute": 37}
